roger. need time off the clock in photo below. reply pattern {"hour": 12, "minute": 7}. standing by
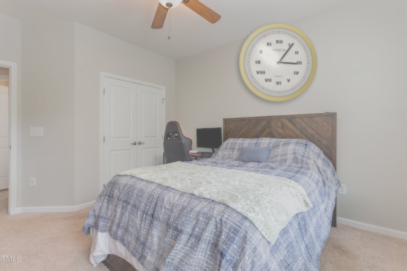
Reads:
{"hour": 3, "minute": 6}
